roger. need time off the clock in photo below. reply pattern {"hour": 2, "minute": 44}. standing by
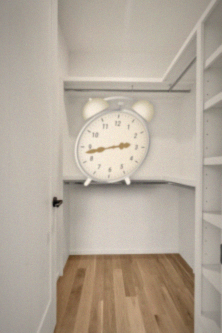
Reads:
{"hour": 2, "minute": 43}
